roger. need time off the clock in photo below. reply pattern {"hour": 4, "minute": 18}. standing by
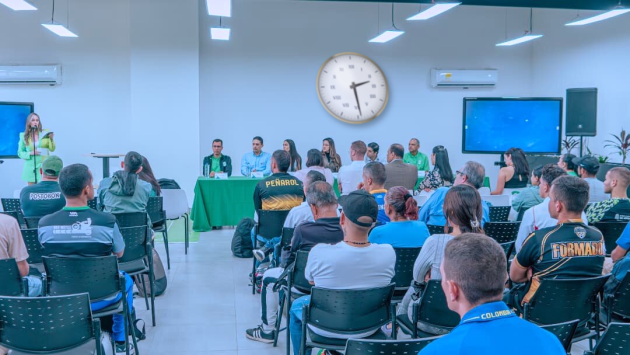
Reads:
{"hour": 2, "minute": 29}
